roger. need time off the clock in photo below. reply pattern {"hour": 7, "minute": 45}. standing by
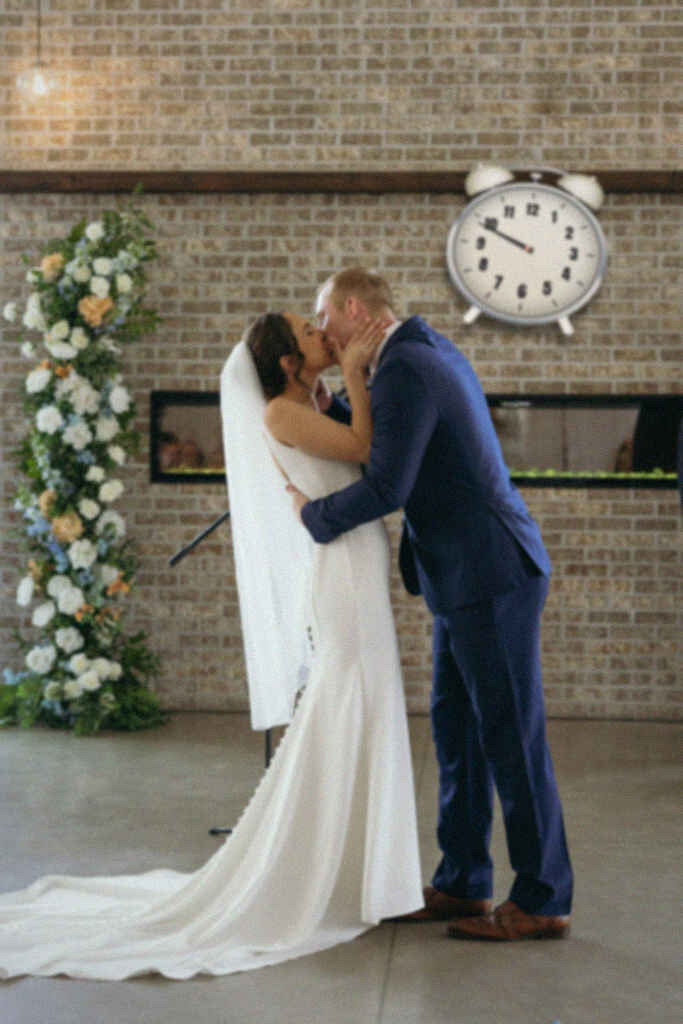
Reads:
{"hour": 9, "minute": 49}
